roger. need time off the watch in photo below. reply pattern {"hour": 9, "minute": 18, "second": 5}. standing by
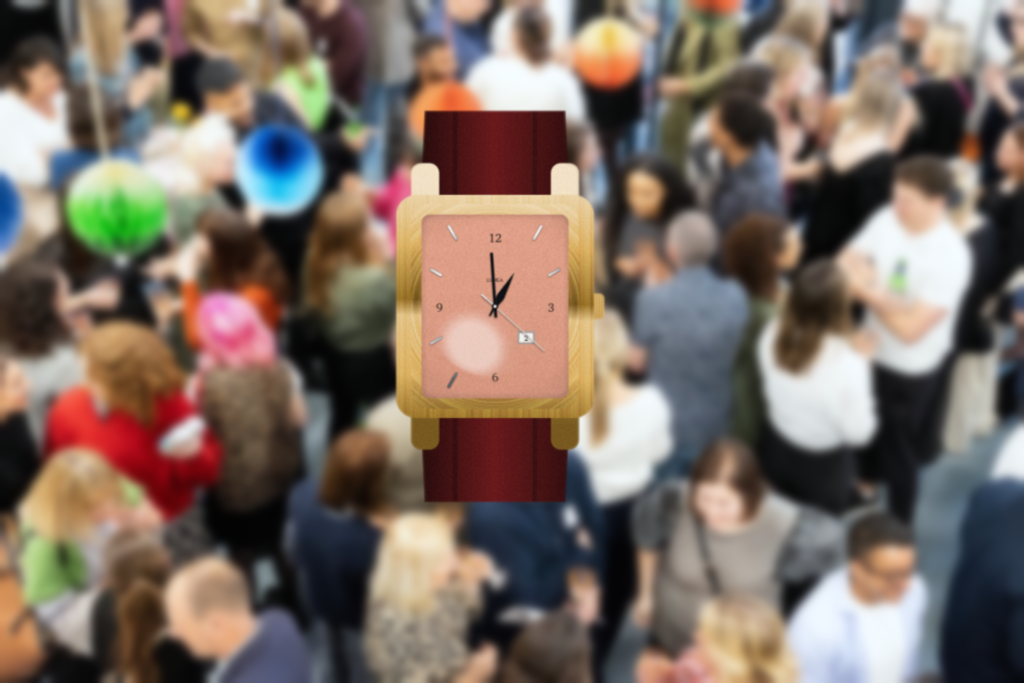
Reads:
{"hour": 12, "minute": 59, "second": 22}
